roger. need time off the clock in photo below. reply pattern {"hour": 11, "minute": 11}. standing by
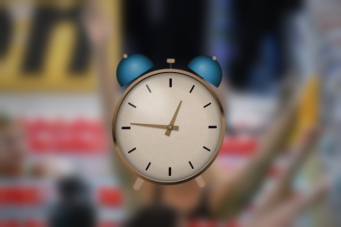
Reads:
{"hour": 12, "minute": 46}
